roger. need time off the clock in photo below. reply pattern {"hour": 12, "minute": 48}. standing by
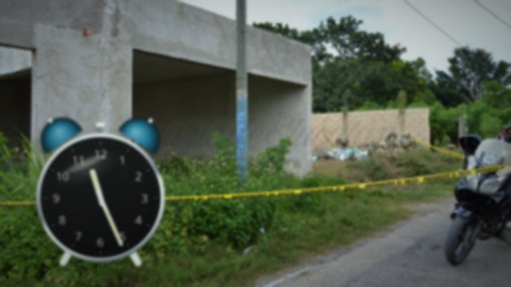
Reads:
{"hour": 11, "minute": 26}
